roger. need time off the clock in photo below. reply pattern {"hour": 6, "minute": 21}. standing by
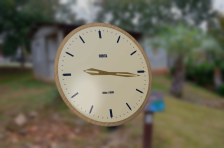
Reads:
{"hour": 9, "minute": 16}
